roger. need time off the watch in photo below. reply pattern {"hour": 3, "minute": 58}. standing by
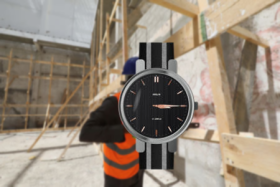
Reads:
{"hour": 3, "minute": 15}
